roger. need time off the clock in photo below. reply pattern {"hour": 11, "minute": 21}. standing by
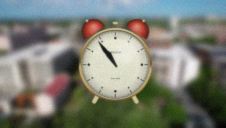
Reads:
{"hour": 10, "minute": 54}
